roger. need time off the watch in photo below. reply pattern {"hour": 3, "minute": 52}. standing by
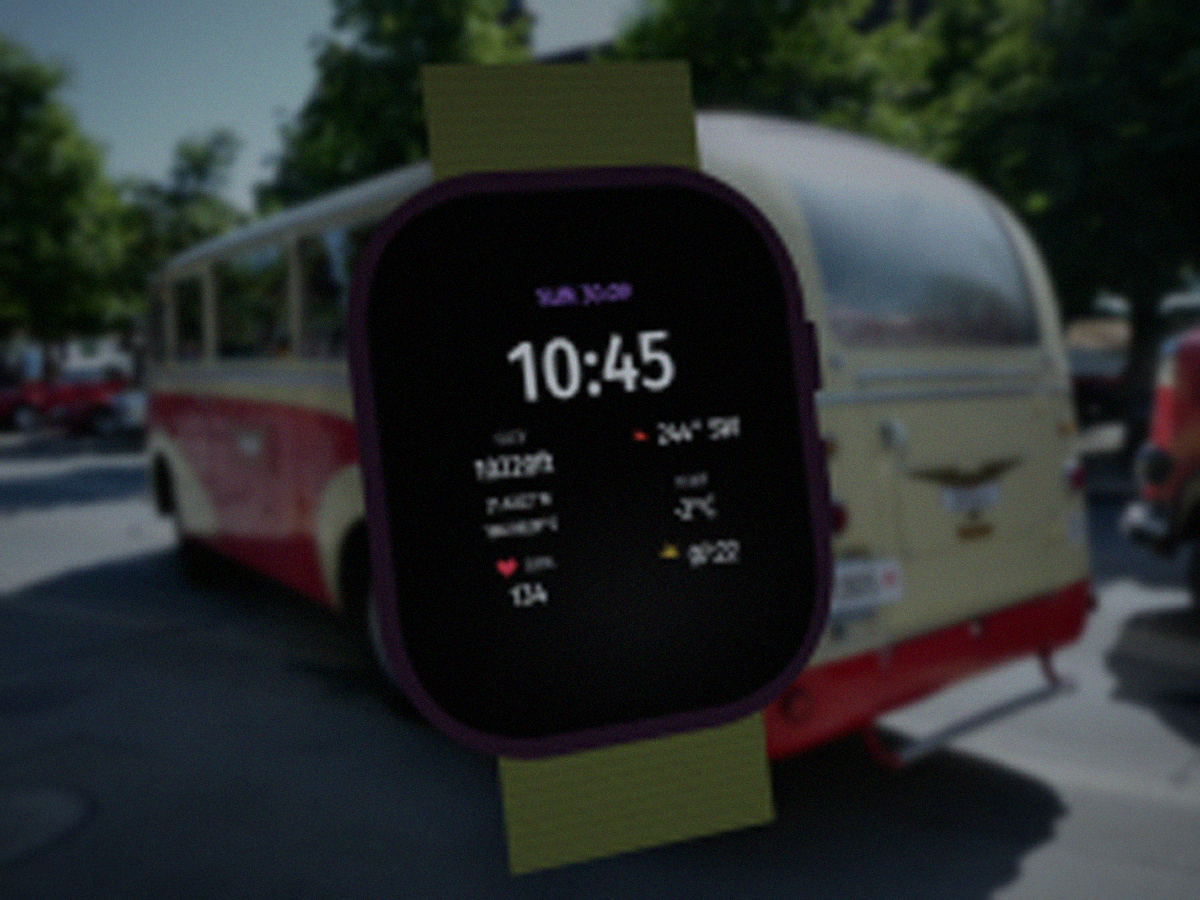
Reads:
{"hour": 10, "minute": 45}
